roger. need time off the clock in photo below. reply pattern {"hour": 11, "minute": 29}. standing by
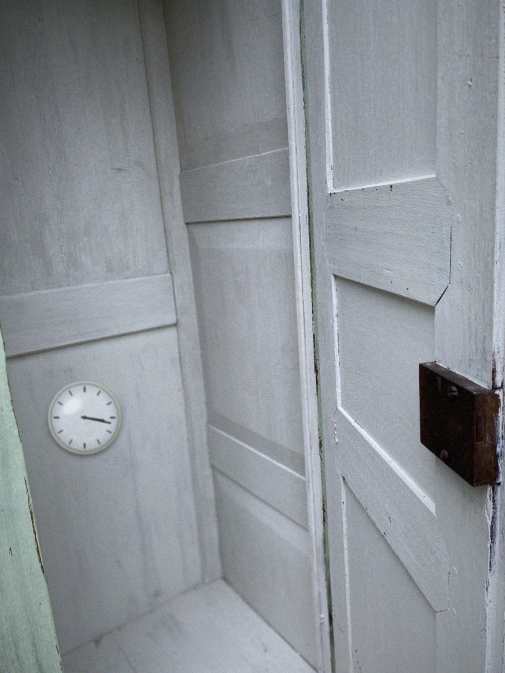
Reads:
{"hour": 3, "minute": 17}
